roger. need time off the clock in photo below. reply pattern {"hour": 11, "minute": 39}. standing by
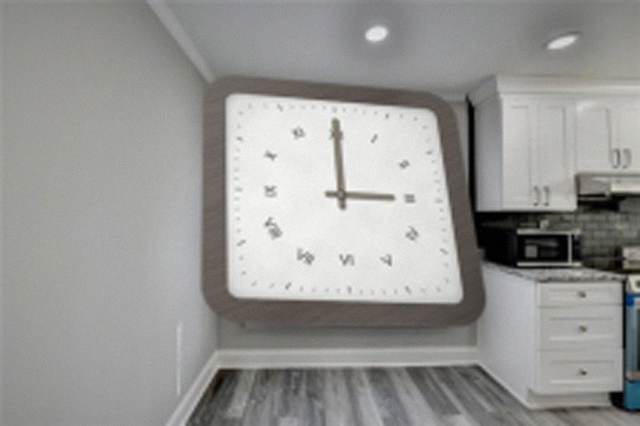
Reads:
{"hour": 3, "minute": 0}
